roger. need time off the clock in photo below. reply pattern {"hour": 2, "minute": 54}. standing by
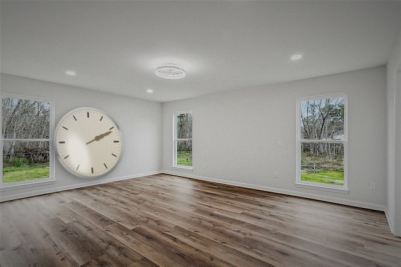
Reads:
{"hour": 2, "minute": 11}
